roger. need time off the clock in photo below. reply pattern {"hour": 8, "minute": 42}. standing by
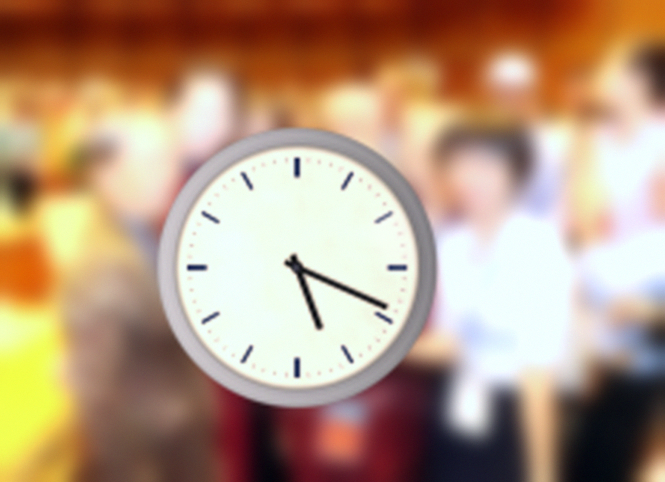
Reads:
{"hour": 5, "minute": 19}
